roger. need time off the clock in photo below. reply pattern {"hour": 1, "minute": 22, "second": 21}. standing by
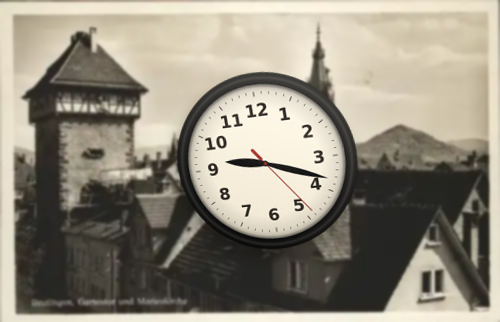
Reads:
{"hour": 9, "minute": 18, "second": 24}
